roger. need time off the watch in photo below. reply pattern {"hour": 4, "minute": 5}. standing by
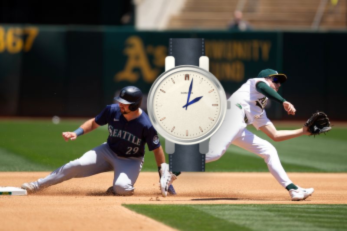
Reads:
{"hour": 2, "minute": 2}
